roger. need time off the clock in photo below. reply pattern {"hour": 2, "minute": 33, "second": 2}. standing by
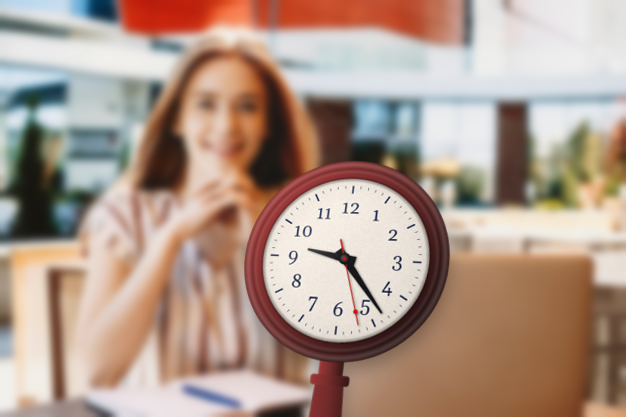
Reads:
{"hour": 9, "minute": 23, "second": 27}
